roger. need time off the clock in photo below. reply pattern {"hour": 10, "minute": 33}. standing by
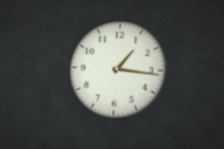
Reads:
{"hour": 1, "minute": 16}
